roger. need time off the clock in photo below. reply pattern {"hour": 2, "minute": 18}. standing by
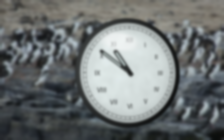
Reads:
{"hour": 10, "minute": 51}
